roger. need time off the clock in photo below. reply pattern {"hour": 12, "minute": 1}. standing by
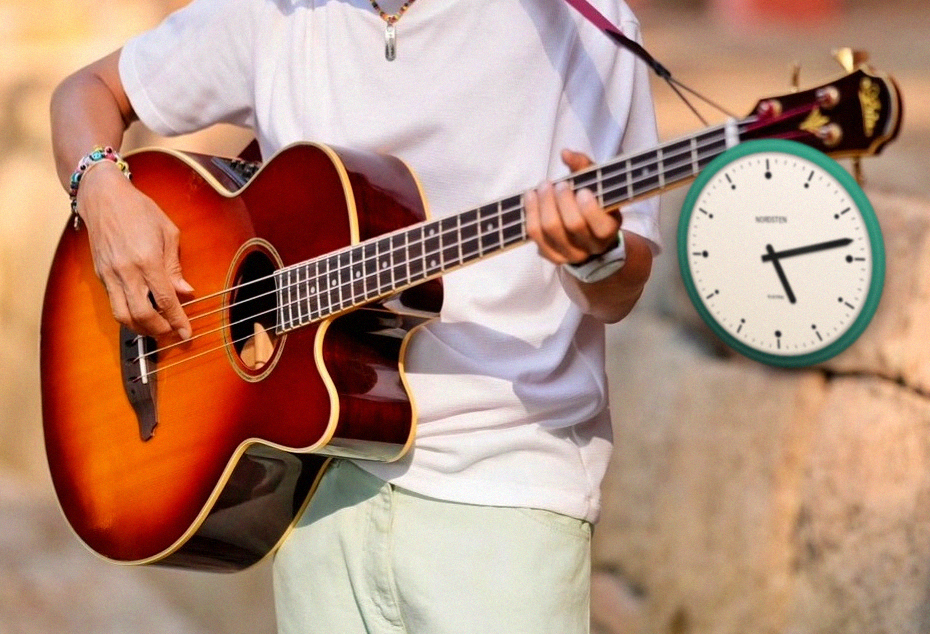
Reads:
{"hour": 5, "minute": 13}
